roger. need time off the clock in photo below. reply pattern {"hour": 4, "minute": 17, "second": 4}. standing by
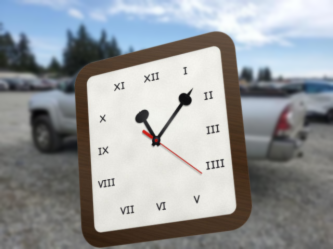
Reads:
{"hour": 11, "minute": 7, "second": 22}
